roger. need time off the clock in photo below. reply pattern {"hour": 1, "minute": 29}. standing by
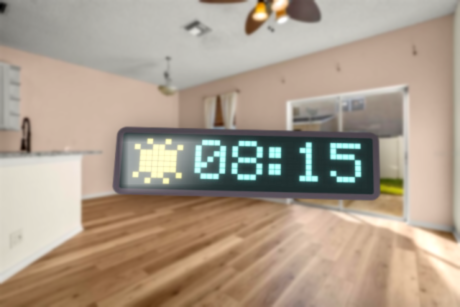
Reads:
{"hour": 8, "minute": 15}
